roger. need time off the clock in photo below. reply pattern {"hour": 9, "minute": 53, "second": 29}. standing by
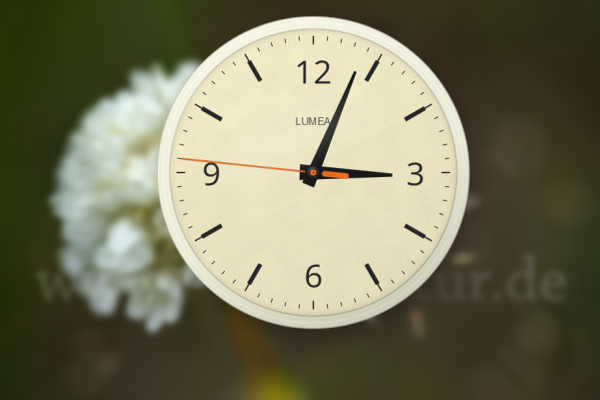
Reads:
{"hour": 3, "minute": 3, "second": 46}
